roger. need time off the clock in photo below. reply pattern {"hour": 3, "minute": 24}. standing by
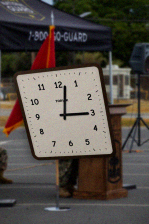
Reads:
{"hour": 3, "minute": 2}
